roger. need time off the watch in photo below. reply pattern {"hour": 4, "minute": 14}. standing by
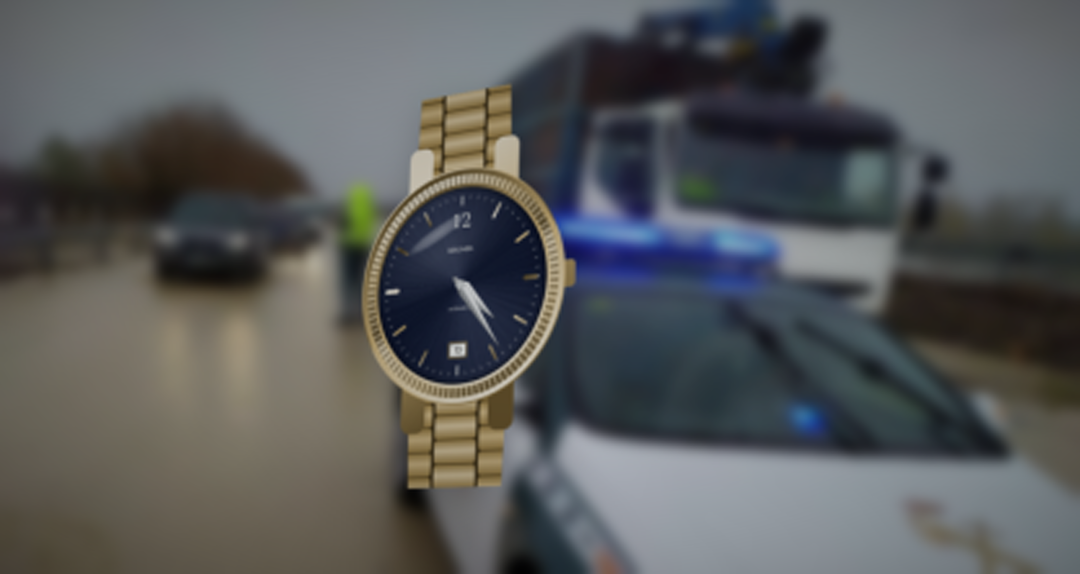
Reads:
{"hour": 4, "minute": 24}
